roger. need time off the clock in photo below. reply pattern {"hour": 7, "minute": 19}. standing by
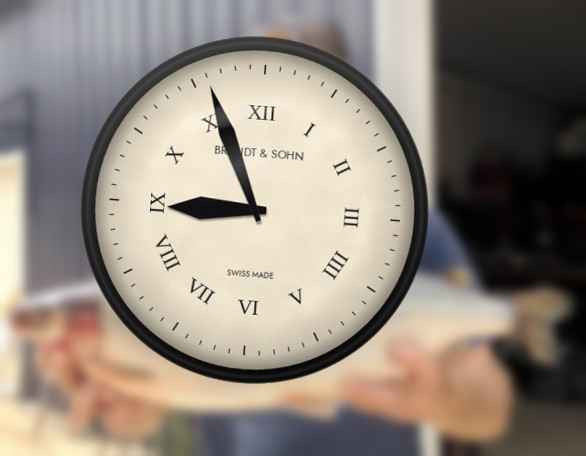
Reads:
{"hour": 8, "minute": 56}
